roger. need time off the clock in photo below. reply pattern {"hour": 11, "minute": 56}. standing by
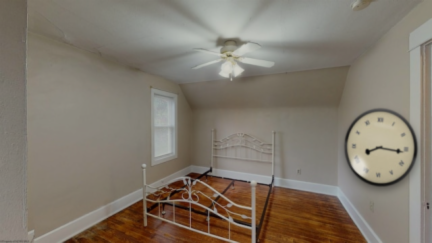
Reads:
{"hour": 8, "minute": 16}
